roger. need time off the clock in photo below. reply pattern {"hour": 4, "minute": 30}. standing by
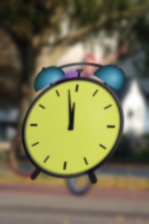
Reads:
{"hour": 11, "minute": 58}
